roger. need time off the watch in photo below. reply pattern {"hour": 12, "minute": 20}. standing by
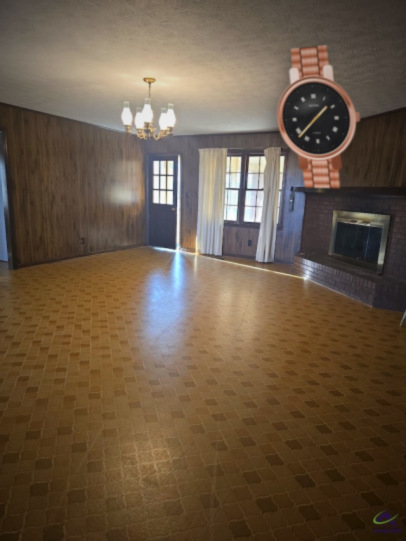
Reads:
{"hour": 1, "minute": 38}
